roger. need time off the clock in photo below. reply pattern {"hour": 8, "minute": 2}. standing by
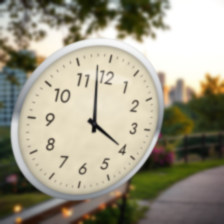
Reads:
{"hour": 3, "minute": 58}
